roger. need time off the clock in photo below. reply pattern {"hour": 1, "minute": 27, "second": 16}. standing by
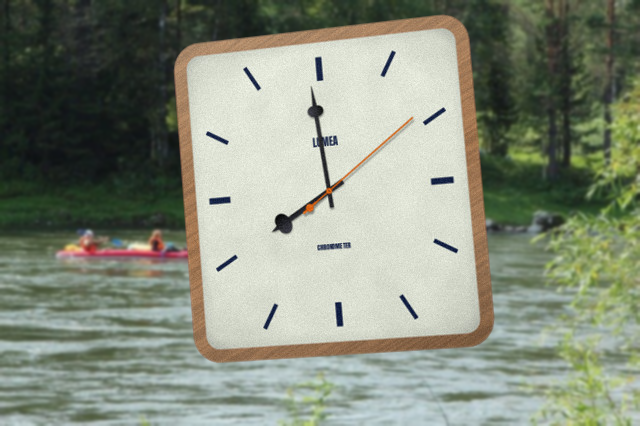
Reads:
{"hour": 7, "minute": 59, "second": 9}
